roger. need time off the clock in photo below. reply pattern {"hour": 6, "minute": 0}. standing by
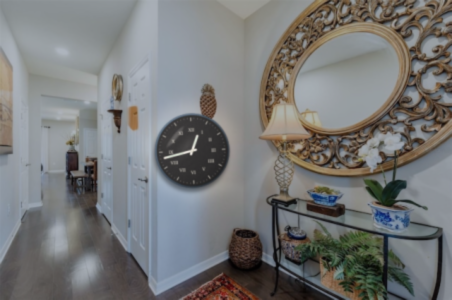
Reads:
{"hour": 12, "minute": 43}
